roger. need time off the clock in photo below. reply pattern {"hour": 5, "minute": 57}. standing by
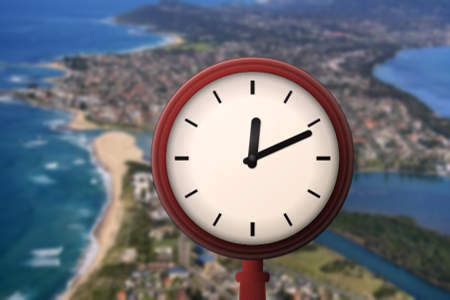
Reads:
{"hour": 12, "minute": 11}
